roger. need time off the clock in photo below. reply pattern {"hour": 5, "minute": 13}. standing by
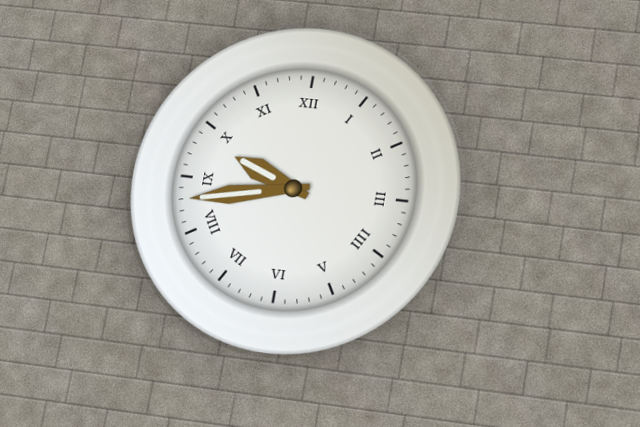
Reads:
{"hour": 9, "minute": 43}
